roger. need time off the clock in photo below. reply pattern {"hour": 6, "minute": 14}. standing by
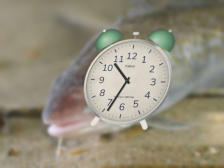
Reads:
{"hour": 10, "minute": 34}
